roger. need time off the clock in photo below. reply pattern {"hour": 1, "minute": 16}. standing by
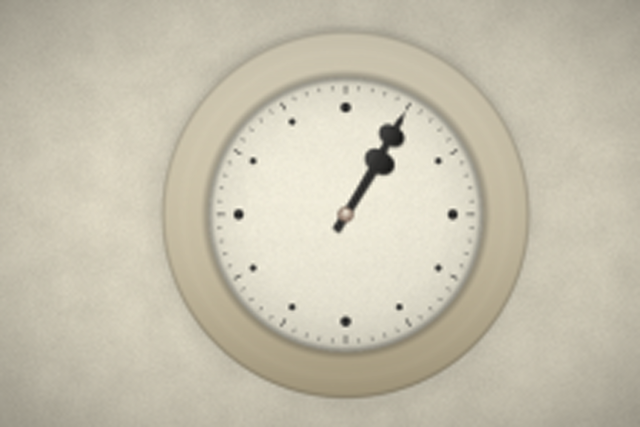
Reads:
{"hour": 1, "minute": 5}
